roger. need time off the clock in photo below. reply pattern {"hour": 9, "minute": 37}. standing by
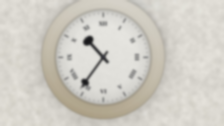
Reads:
{"hour": 10, "minute": 36}
